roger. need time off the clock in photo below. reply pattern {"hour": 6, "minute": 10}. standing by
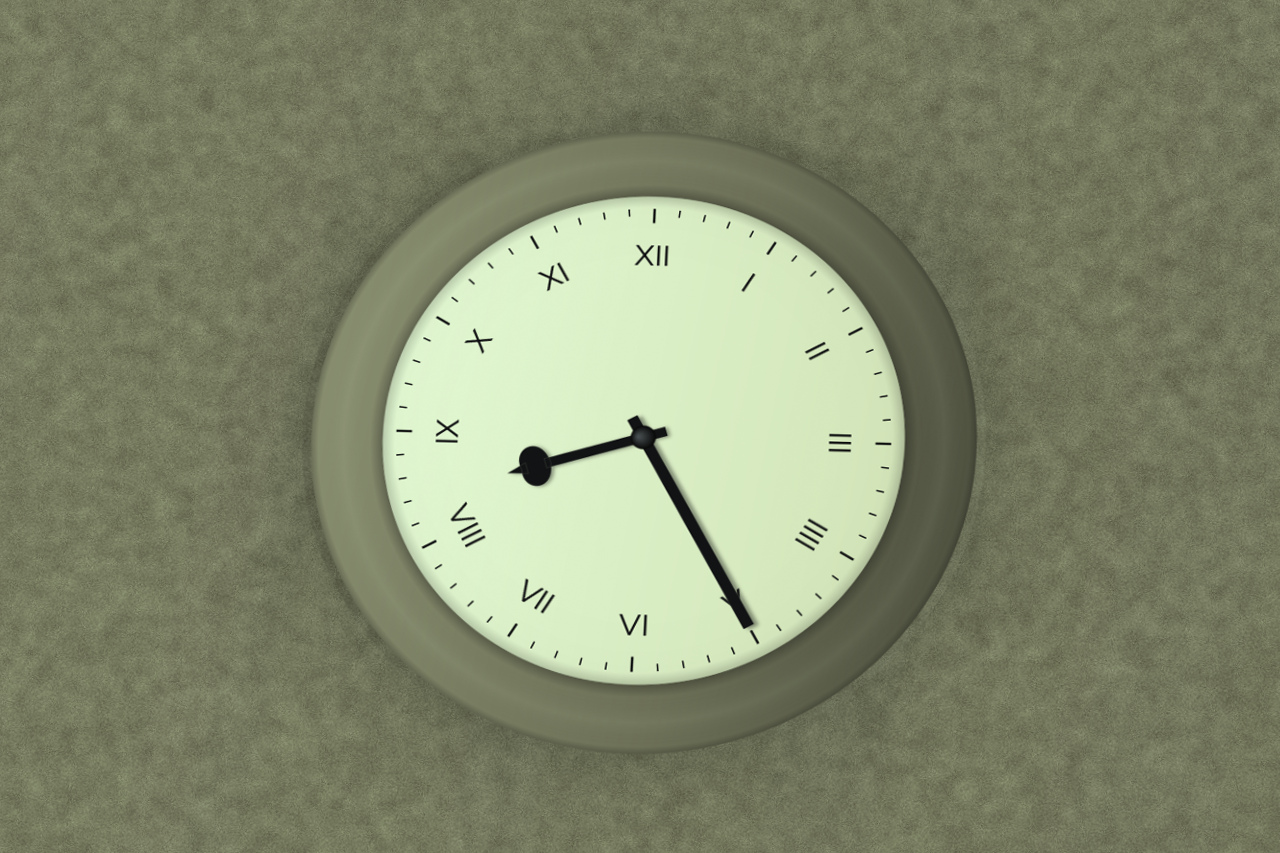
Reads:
{"hour": 8, "minute": 25}
